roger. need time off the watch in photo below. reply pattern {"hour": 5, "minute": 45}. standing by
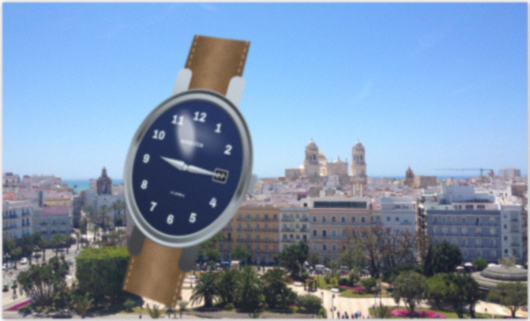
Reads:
{"hour": 9, "minute": 15}
